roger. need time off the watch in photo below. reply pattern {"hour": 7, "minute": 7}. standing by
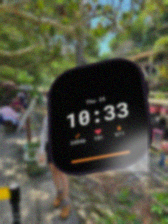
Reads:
{"hour": 10, "minute": 33}
